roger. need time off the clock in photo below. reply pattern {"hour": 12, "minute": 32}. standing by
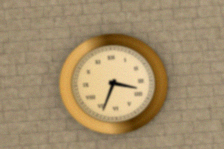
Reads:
{"hour": 3, "minute": 34}
